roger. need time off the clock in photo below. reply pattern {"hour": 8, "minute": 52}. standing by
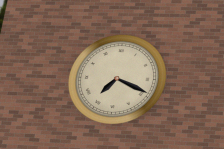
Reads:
{"hour": 7, "minute": 19}
